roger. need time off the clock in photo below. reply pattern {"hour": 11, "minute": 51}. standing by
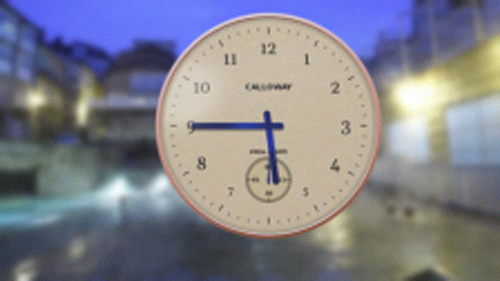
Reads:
{"hour": 5, "minute": 45}
